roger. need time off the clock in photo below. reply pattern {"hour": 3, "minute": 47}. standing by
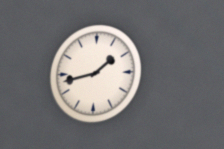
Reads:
{"hour": 1, "minute": 43}
